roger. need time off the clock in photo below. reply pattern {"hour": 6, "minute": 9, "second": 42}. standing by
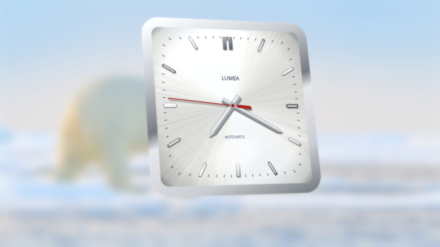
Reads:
{"hour": 7, "minute": 19, "second": 46}
